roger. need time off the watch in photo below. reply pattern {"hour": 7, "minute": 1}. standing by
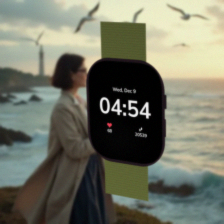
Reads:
{"hour": 4, "minute": 54}
